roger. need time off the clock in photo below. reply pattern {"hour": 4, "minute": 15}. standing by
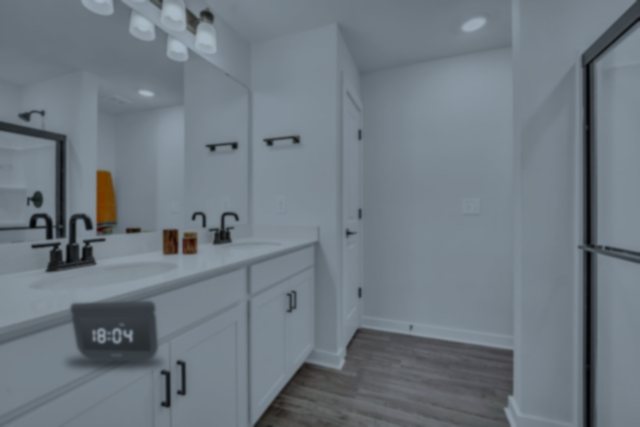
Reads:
{"hour": 18, "minute": 4}
